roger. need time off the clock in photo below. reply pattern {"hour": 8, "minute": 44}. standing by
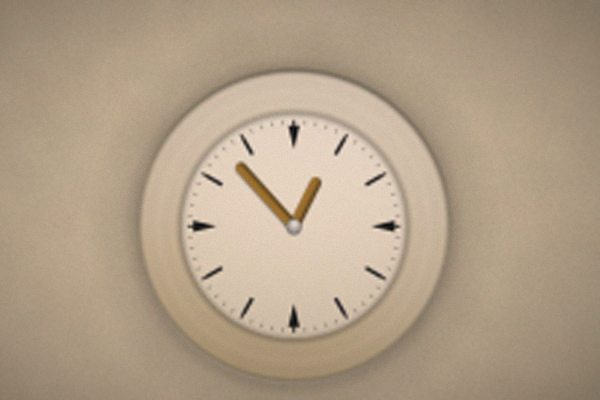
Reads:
{"hour": 12, "minute": 53}
